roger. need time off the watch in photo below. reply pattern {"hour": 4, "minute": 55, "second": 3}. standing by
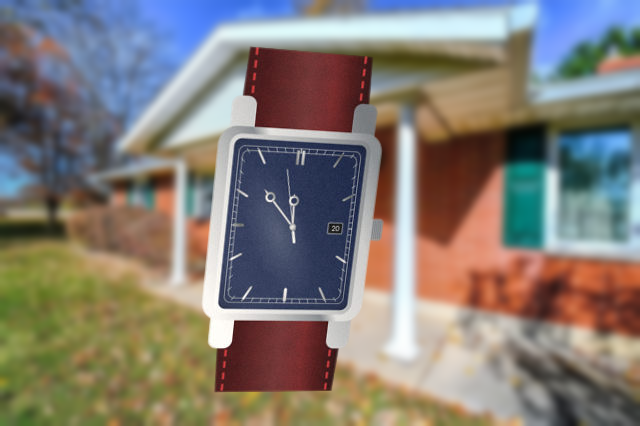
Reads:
{"hour": 11, "minute": 52, "second": 58}
